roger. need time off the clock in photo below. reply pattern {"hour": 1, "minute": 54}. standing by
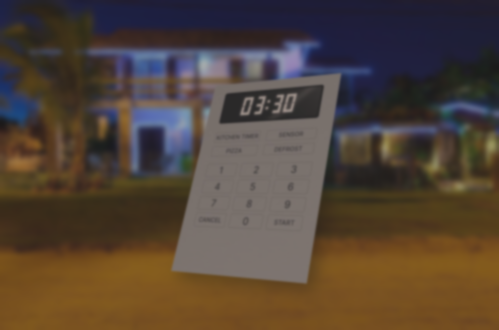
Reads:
{"hour": 3, "minute": 30}
